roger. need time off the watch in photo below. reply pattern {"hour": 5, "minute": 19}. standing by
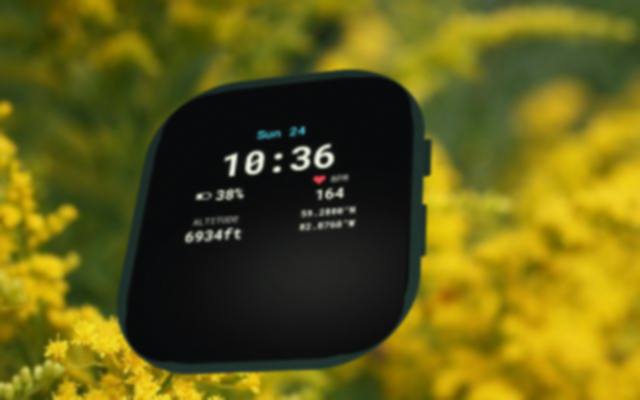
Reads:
{"hour": 10, "minute": 36}
